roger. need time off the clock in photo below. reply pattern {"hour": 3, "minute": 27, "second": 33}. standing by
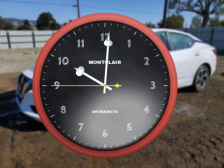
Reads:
{"hour": 10, "minute": 0, "second": 45}
